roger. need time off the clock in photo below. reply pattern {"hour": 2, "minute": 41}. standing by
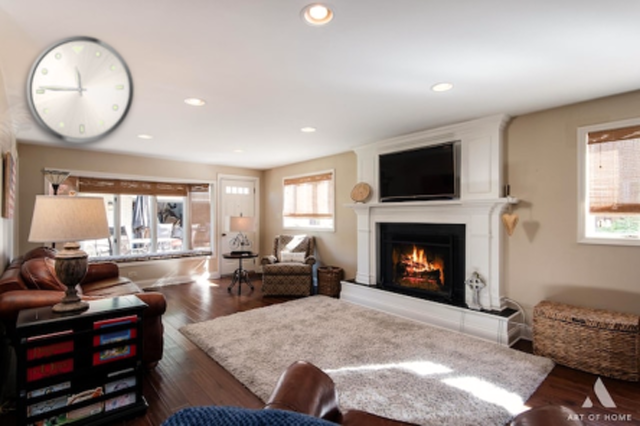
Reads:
{"hour": 11, "minute": 46}
